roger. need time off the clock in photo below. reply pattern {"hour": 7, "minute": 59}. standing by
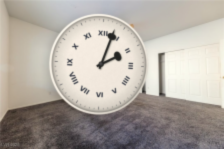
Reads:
{"hour": 2, "minute": 3}
